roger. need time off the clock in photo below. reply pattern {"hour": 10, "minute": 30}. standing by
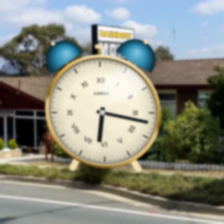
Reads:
{"hour": 6, "minute": 17}
